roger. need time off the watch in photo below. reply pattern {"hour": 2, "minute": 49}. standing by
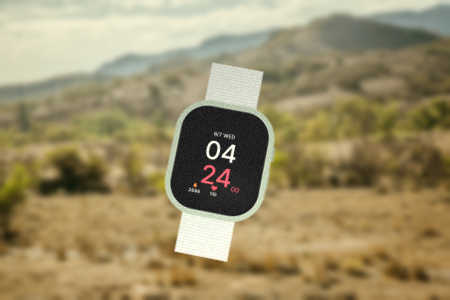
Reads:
{"hour": 4, "minute": 24}
